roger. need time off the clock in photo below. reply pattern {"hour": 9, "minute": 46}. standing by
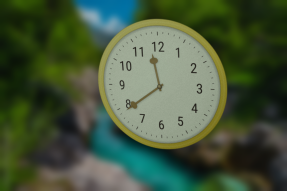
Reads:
{"hour": 11, "minute": 39}
